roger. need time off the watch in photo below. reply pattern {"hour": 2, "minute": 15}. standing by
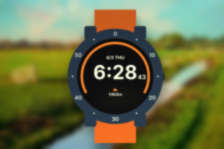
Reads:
{"hour": 6, "minute": 28}
